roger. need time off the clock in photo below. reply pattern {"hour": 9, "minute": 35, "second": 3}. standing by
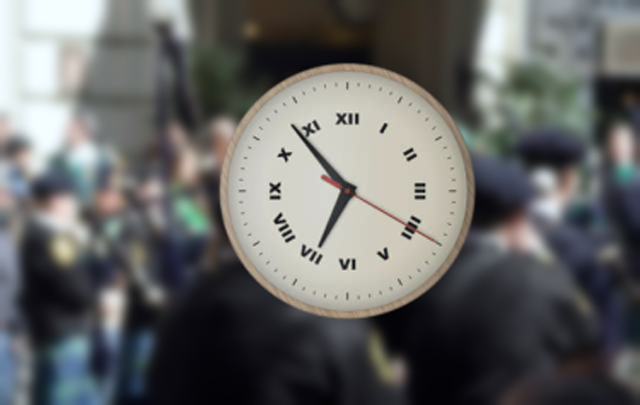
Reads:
{"hour": 6, "minute": 53, "second": 20}
